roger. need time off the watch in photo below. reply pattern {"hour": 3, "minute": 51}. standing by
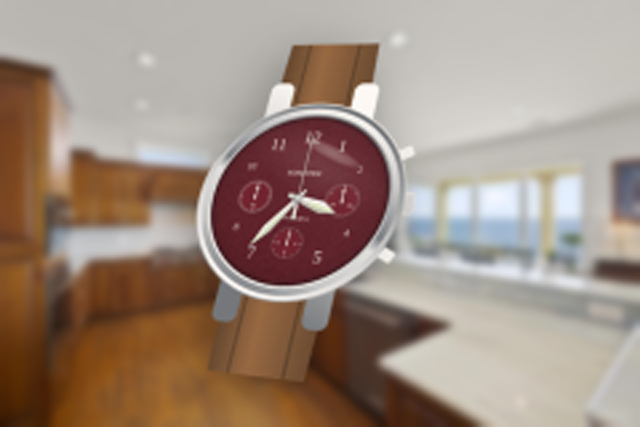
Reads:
{"hour": 3, "minute": 36}
